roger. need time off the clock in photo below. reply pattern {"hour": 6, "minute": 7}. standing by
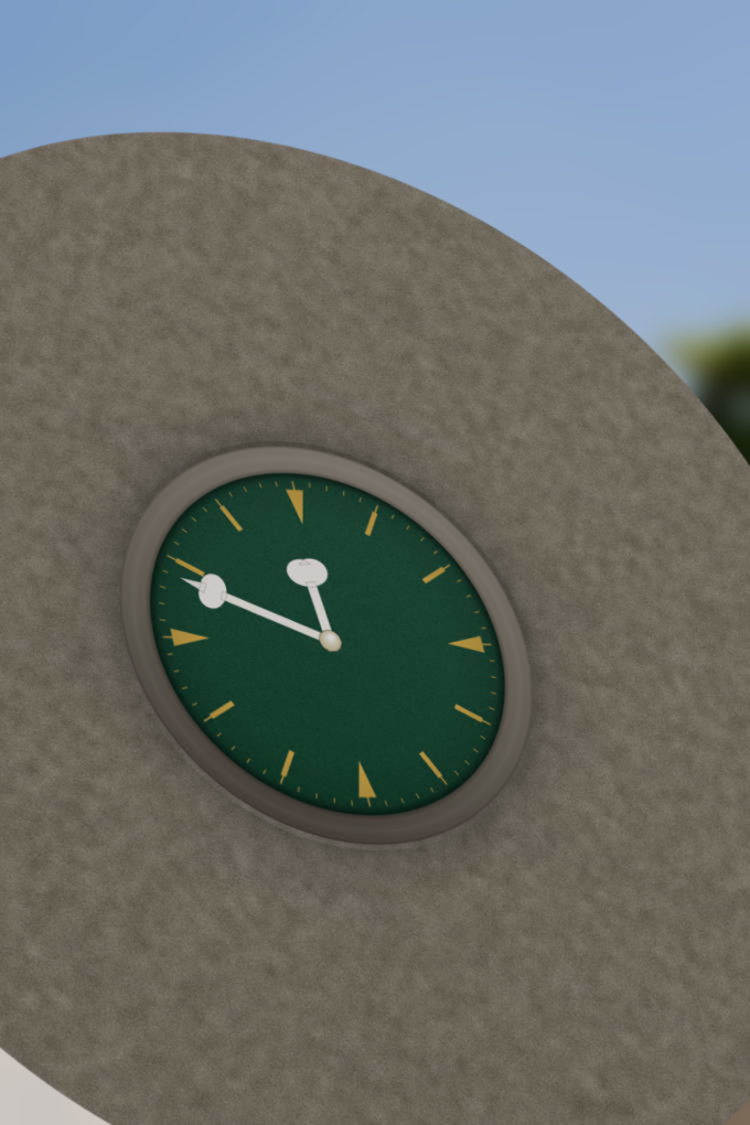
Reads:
{"hour": 11, "minute": 49}
